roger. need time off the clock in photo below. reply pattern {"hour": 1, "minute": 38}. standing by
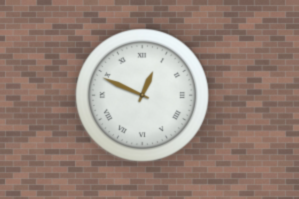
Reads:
{"hour": 12, "minute": 49}
